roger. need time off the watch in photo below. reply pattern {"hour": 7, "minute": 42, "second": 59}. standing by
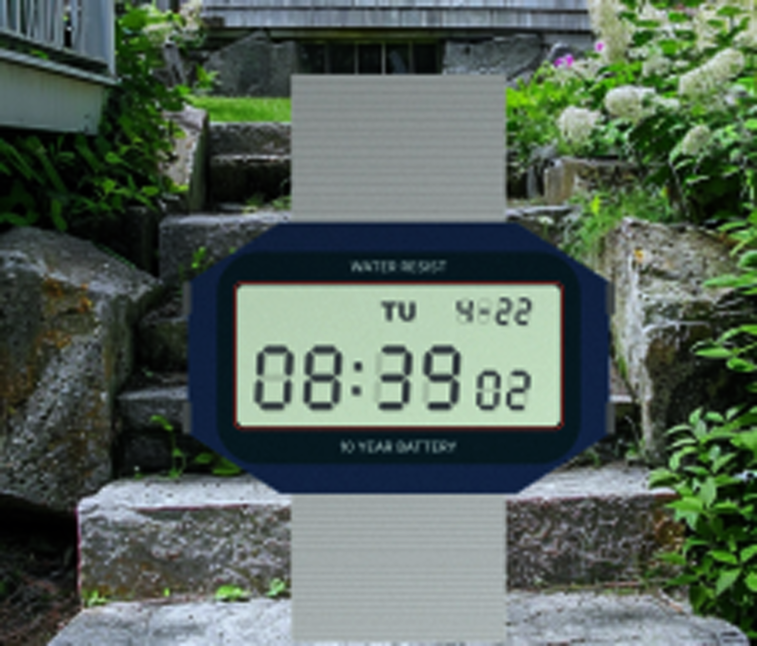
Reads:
{"hour": 8, "minute": 39, "second": 2}
